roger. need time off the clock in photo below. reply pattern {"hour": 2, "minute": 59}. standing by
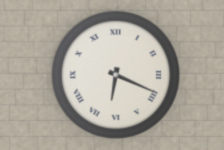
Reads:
{"hour": 6, "minute": 19}
